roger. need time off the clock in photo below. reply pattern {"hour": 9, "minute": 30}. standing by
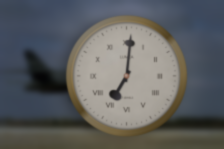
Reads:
{"hour": 7, "minute": 1}
